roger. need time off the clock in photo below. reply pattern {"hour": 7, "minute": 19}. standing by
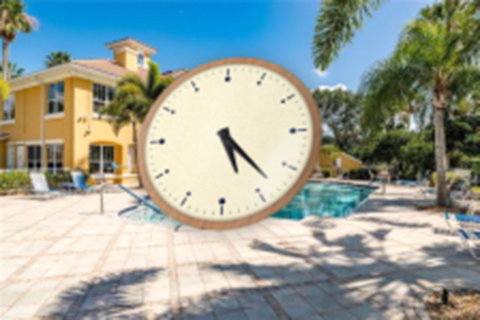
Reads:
{"hour": 5, "minute": 23}
